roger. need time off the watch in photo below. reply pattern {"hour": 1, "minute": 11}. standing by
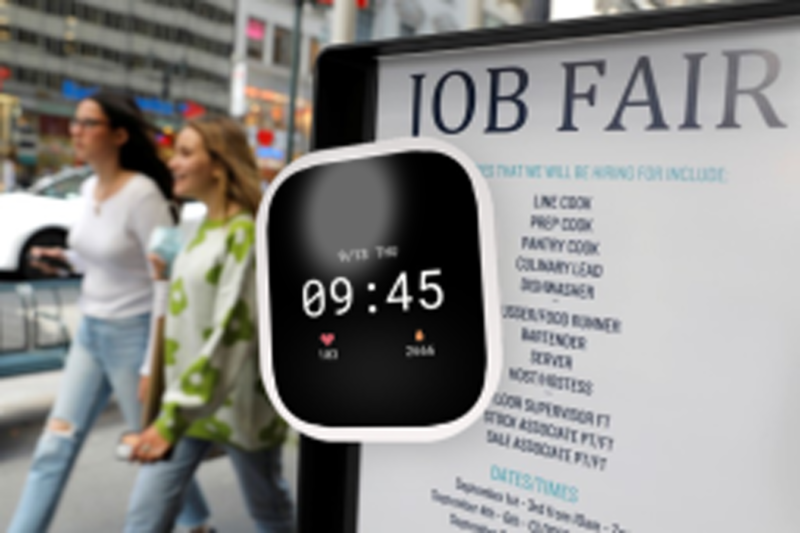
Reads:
{"hour": 9, "minute": 45}
